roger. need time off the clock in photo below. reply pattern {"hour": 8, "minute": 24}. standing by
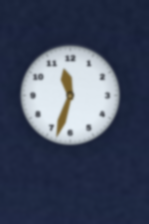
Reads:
{"hour": 11, "minute": 33}
